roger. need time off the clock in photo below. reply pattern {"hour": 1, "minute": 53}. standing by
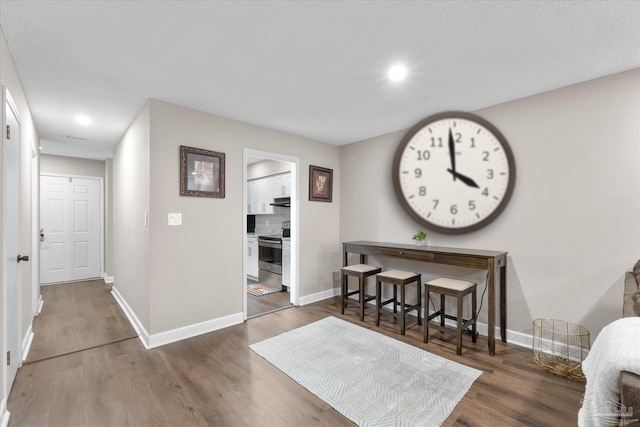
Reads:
{"hour": 3, "minute": 59}
